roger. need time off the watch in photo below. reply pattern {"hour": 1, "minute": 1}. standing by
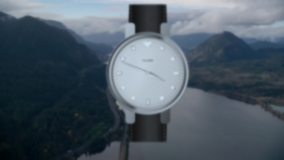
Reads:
{"hour": 3, "minute": 49}
